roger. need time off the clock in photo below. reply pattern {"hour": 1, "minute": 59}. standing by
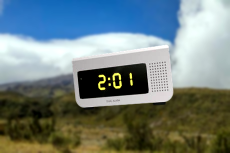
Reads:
{"hour": 2, "minute": 1}
